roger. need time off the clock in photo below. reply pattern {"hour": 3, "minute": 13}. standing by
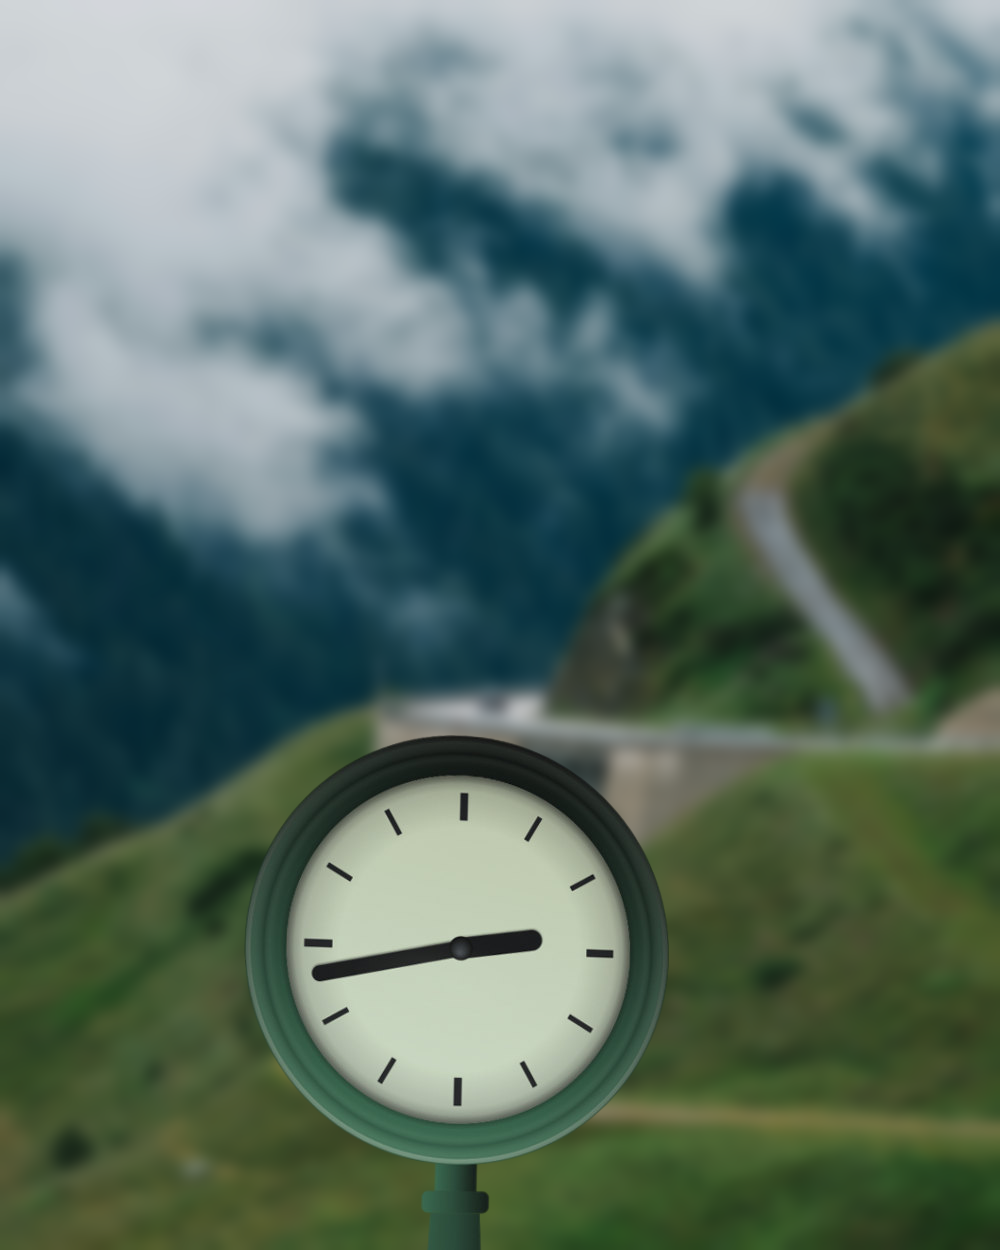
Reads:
{"hour": 2, "minute": 43}
